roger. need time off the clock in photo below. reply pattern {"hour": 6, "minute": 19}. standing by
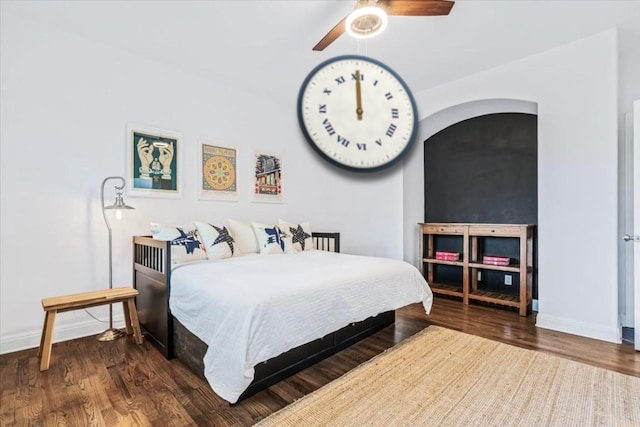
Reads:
{"hour": 12, "minute": 0}
